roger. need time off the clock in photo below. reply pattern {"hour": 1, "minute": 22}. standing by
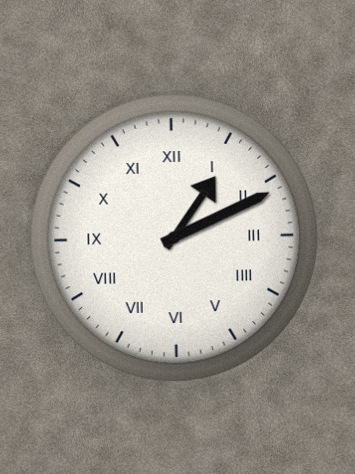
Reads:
{"hour": 1, "minute": 11}
